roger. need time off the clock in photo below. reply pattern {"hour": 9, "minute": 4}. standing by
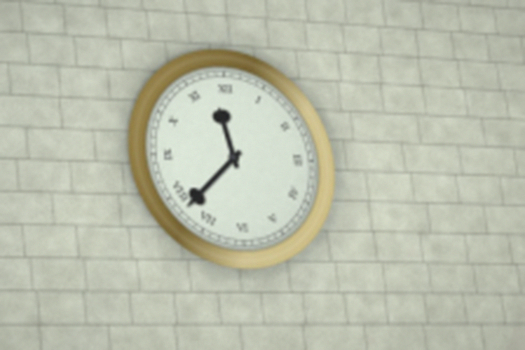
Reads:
{"hour": 11, "minute": 38}
